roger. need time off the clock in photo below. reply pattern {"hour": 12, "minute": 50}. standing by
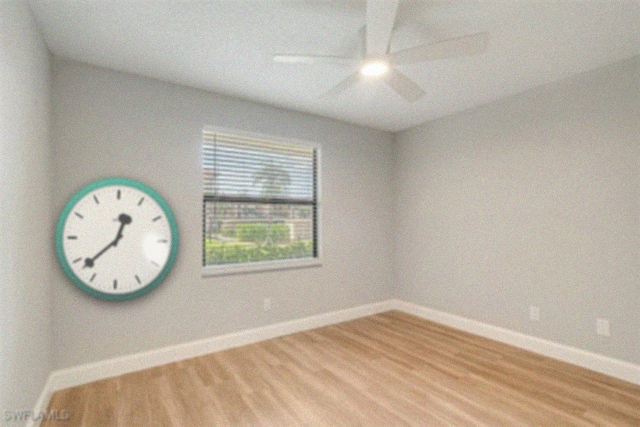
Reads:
{"hour": 12, "minute": 38}
